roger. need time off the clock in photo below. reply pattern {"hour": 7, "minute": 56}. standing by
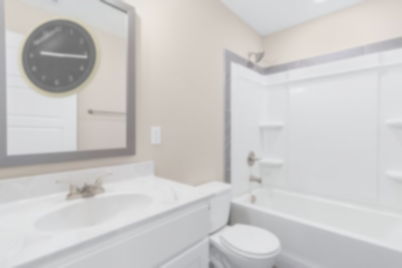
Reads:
{"hour": 9, "minute": 16}
